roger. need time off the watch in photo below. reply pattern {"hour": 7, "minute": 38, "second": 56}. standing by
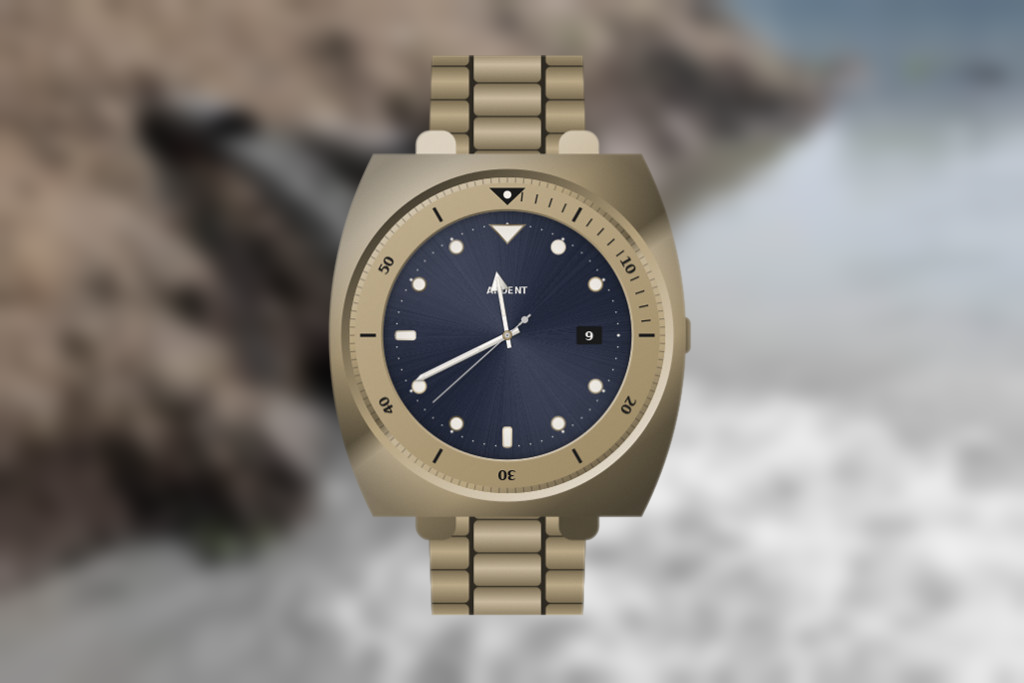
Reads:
{"hour": 11, "minute": 40, "second": 38}
